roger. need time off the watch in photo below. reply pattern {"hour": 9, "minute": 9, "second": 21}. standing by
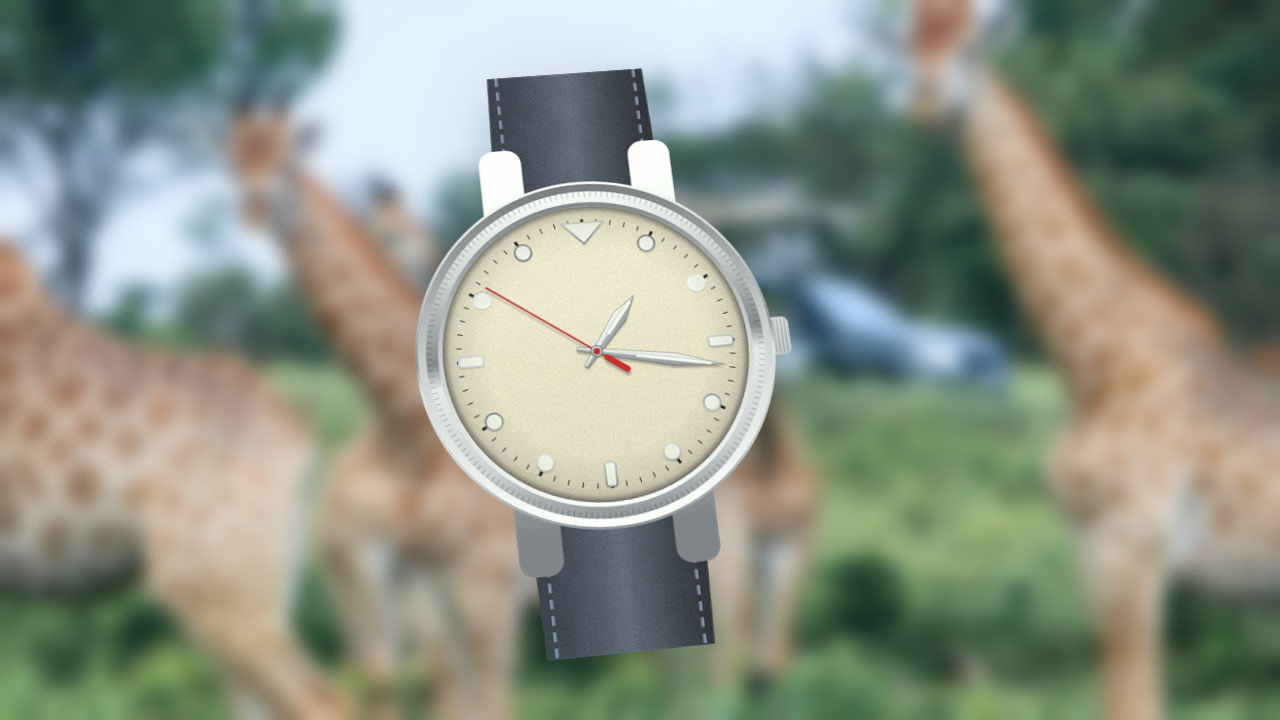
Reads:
{"hour": 1, "minute": 16, "second": 51}
